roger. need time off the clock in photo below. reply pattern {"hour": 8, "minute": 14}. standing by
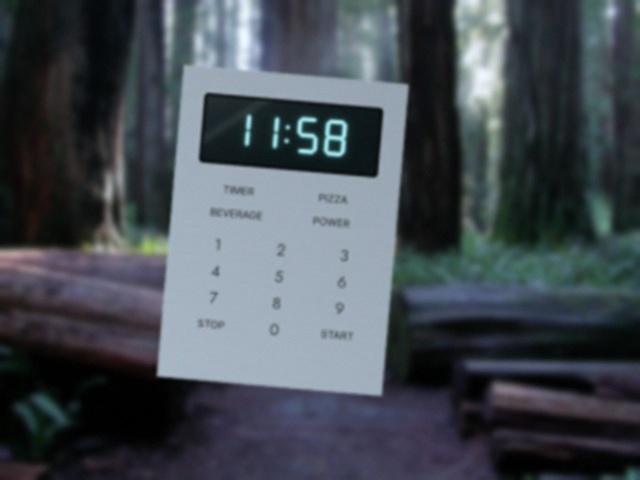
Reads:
{"hour": 11, "minute": 58}
